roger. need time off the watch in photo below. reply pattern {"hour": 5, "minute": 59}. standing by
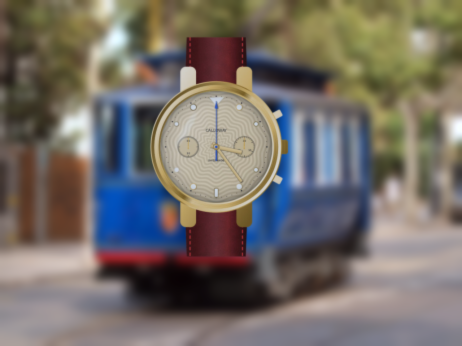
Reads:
{"hour": 3, "minute": 24}
